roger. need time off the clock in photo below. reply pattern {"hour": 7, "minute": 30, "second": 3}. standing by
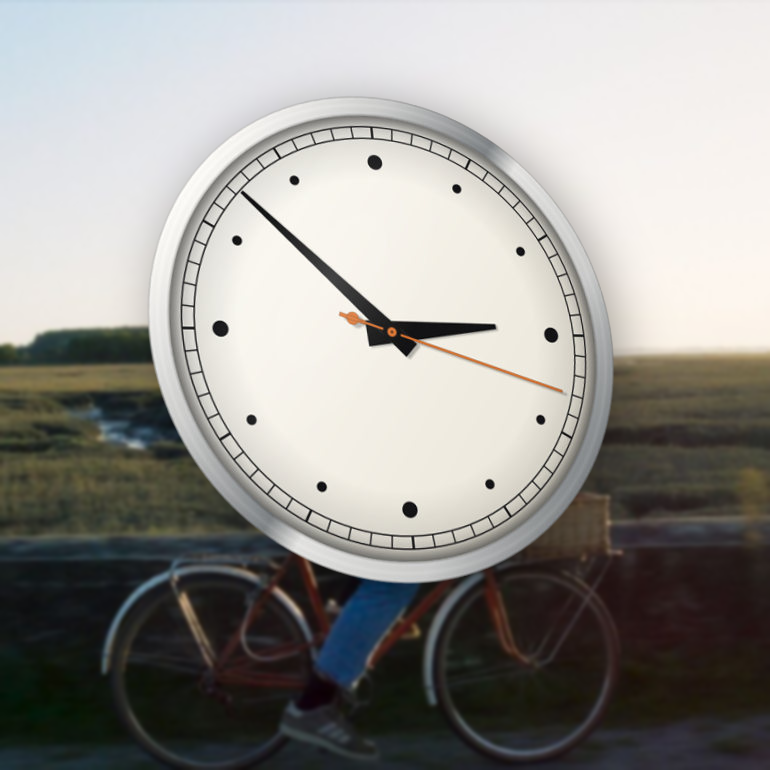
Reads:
{"hour": 2, "minute": 52, "second": 18}
